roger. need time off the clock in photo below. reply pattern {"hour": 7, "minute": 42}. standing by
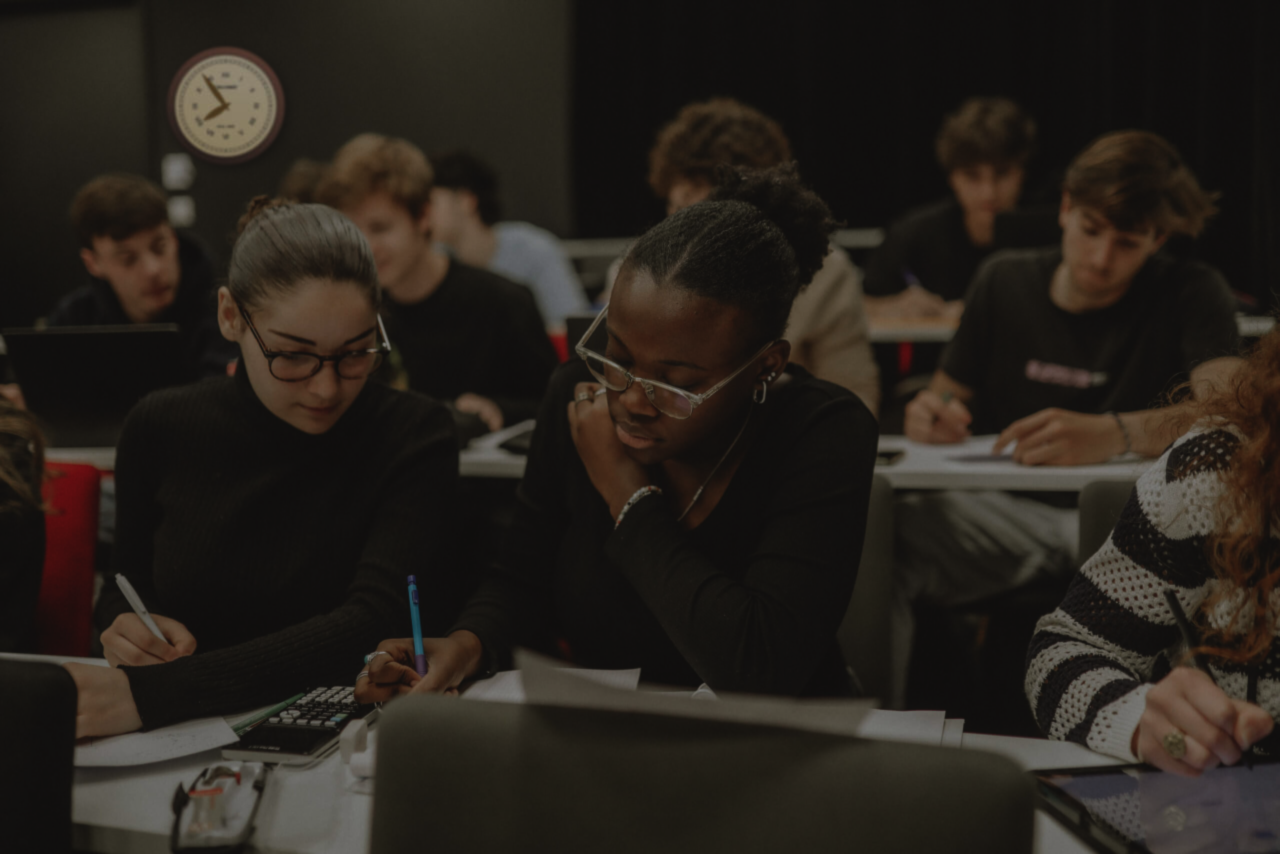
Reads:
{"hour": 7, "minute": 54}
